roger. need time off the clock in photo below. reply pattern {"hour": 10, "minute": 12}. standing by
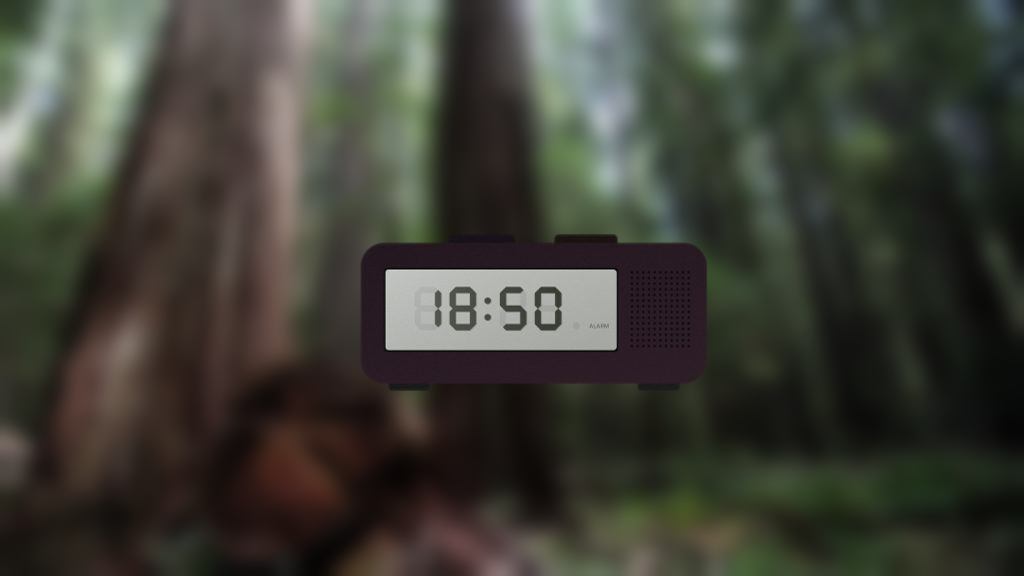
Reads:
{"hour": 18, "minute": 50}
